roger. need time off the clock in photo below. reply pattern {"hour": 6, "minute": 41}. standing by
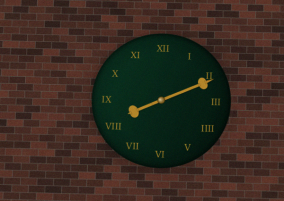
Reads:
{"hour": 8, "minute": 11}
